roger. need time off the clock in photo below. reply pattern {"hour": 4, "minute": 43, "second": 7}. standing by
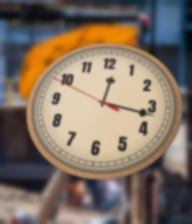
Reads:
{"hour": 12, "minute": 16, "second": 49}
